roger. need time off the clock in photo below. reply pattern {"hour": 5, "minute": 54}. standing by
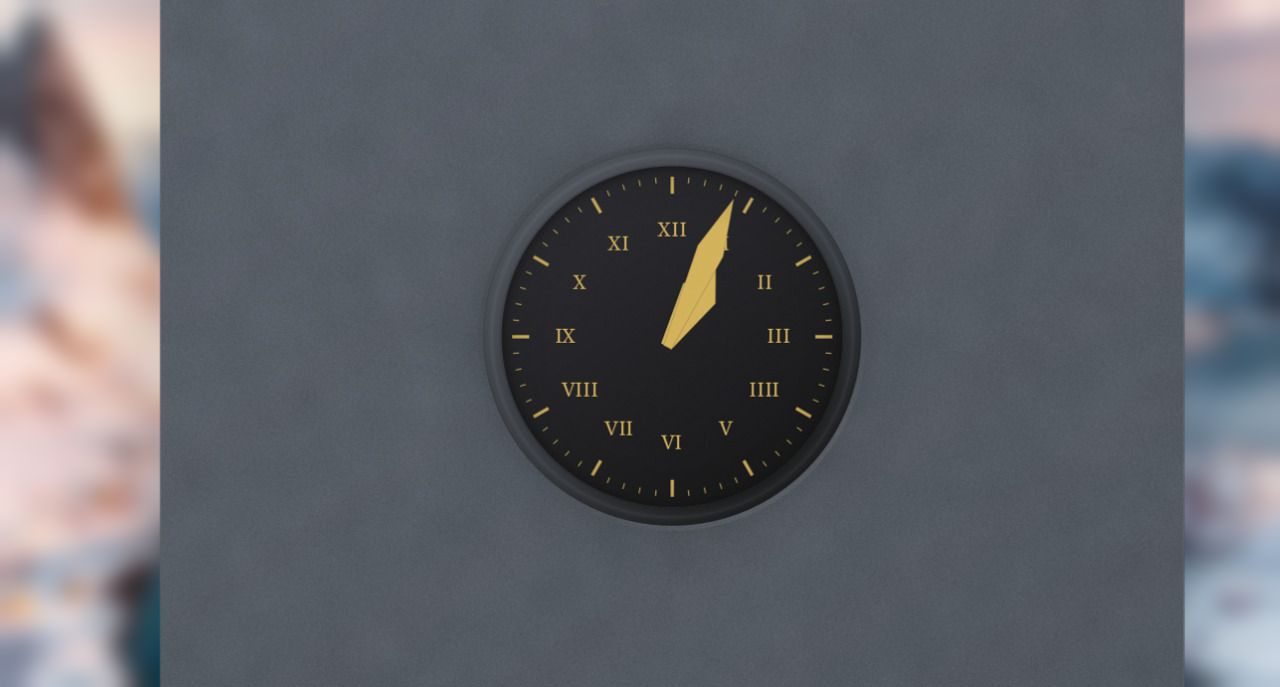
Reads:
{"hour": 1, "minute": 4}
